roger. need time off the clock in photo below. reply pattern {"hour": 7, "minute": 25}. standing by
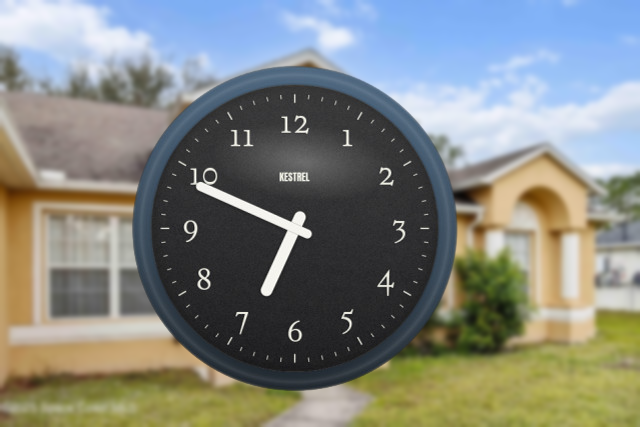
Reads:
{"hour": 6, "minute": 49}
